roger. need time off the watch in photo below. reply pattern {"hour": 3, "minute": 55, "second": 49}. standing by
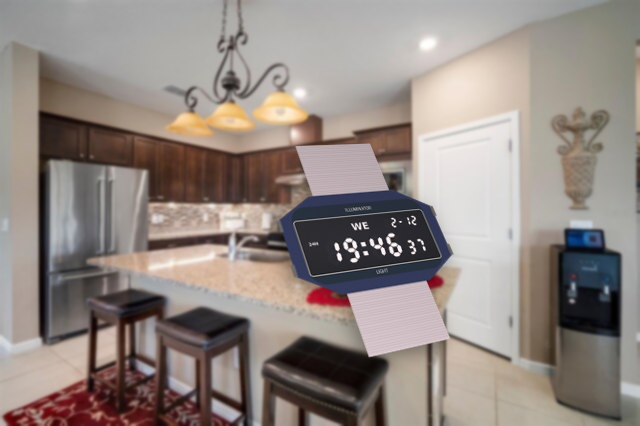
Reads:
{"hour": 19, "minute": 46, "second": 37}
